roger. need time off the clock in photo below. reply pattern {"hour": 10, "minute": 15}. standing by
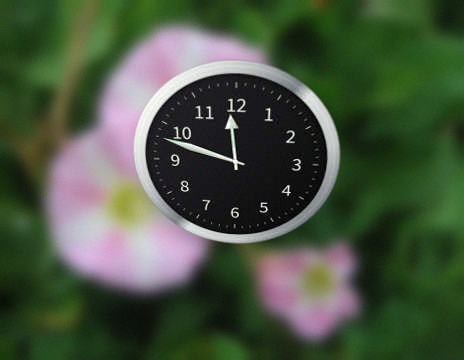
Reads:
{"hour": 11, "minute": 48}
